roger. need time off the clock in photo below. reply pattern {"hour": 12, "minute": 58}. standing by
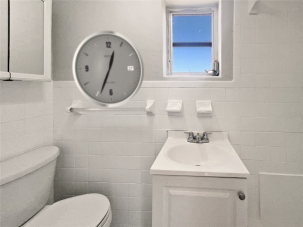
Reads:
{"hour": 12, "minute": 34}
